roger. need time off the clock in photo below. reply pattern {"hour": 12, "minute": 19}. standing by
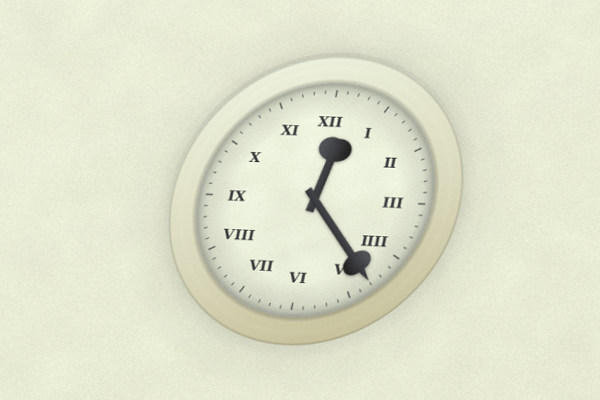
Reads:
{"hour": 12, "minute": 23}
